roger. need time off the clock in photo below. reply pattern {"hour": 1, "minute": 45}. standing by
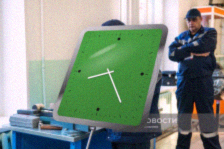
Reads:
{"hour": 8, "minute": 24}
